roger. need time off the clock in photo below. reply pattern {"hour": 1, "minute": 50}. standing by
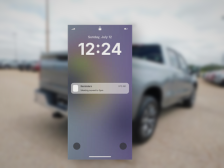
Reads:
{"hour": 12, "minute": 24}
